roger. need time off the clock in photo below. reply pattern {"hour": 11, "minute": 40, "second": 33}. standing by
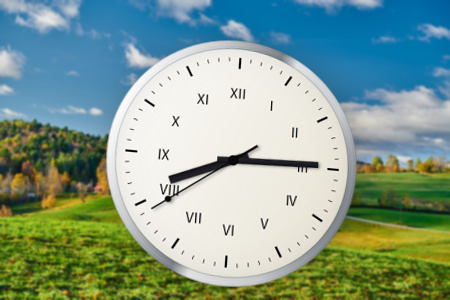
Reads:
{"hour": 8, "minute": 14, "second": 39}
